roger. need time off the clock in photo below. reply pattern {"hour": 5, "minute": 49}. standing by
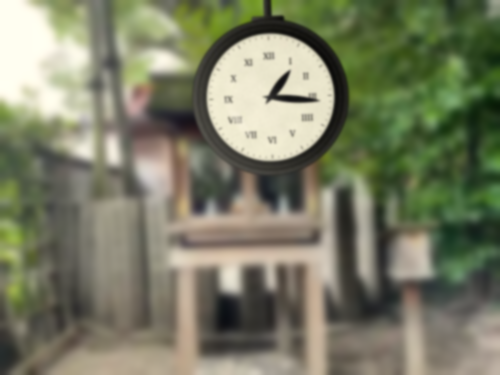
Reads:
{"hour": 1, "minute": 16}
